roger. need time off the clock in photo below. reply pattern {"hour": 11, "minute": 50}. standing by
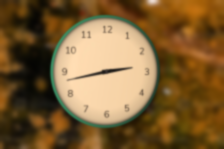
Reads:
{"hour": 2, "minute": 43}
